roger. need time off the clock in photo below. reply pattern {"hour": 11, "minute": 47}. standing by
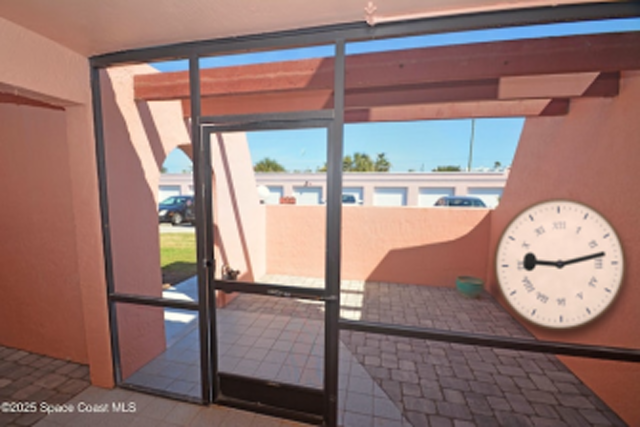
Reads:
{"hour": 9, "minute": 13}
